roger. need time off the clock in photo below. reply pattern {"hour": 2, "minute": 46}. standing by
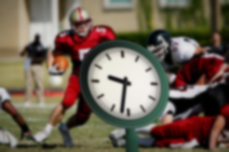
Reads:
{"hour": 9, "minute": 32}
